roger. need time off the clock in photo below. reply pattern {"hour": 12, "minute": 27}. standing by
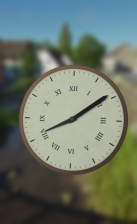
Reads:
{"hour": 8, "minute": 9}
